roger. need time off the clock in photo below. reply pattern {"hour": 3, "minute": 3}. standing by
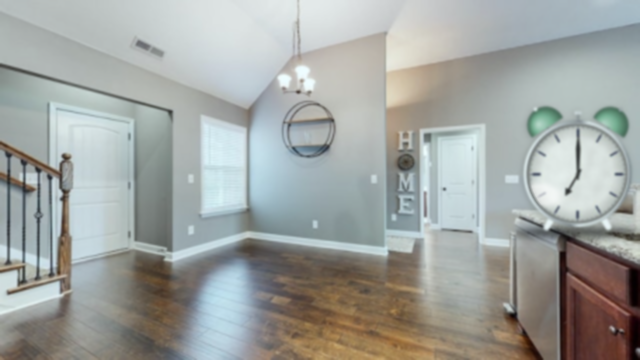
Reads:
{"hour": 7, "minute": 0}
